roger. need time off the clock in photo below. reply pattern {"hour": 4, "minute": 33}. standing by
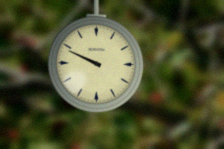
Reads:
{"hour": 9, "minute": 49}
